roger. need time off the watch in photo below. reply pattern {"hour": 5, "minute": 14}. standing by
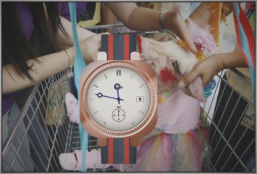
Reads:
{"hour": 11, "minute": 47}
